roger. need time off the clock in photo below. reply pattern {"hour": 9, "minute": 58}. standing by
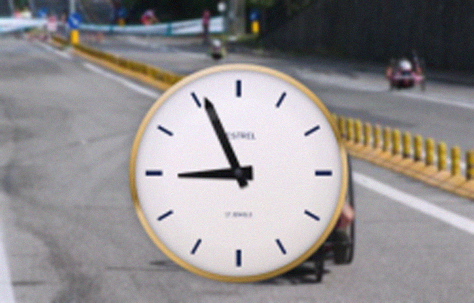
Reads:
{"hour": 8, "minute": 56}
